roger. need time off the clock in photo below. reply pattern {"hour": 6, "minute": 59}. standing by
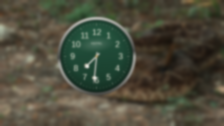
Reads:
{"hour": 7, "minute": 31}
